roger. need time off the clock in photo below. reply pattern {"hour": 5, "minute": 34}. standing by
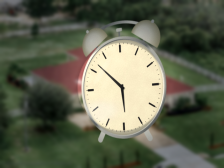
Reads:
{"hour": 5, "minute": 52}
